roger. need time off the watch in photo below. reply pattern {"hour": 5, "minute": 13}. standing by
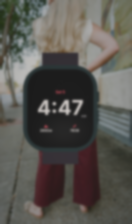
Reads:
{"hour": 4, "minute": 47}
